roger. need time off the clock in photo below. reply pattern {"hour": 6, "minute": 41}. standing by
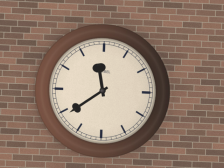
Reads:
{"hour": 11, "minute": 39}
